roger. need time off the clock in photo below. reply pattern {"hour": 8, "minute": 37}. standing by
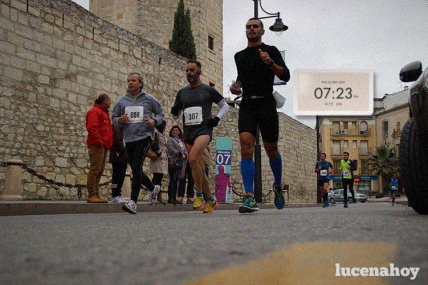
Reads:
{"hour": 7, "minute": 23}
